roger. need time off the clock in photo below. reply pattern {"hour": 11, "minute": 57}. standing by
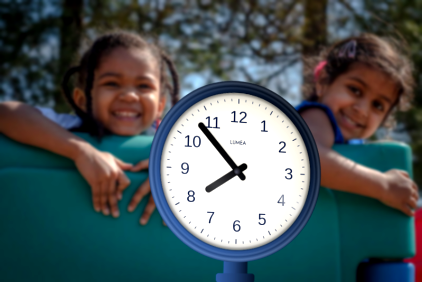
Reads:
{"hour": 7, "minute": 53}
